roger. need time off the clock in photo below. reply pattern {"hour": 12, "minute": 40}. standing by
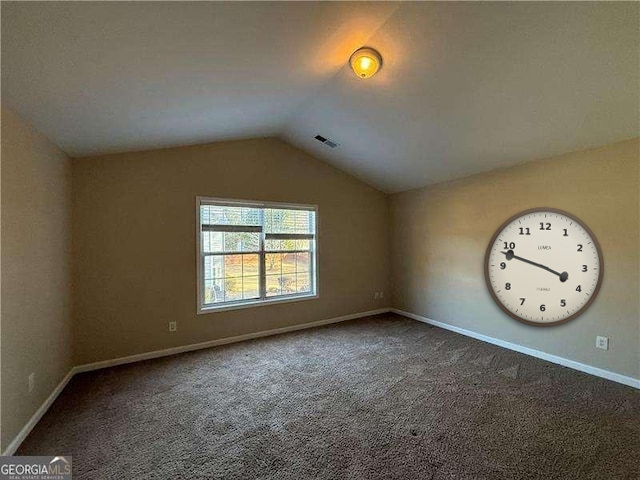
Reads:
{"hour": 3, "minute": 48}
